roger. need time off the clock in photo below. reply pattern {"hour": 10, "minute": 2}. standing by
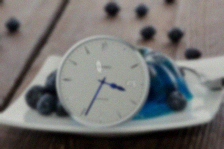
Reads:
{"hour": 3, "minute": 34}
